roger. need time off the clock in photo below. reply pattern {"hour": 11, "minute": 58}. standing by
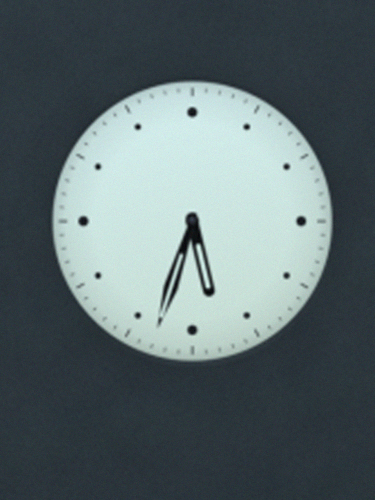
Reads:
{"hour": 5, "minute": 33}
